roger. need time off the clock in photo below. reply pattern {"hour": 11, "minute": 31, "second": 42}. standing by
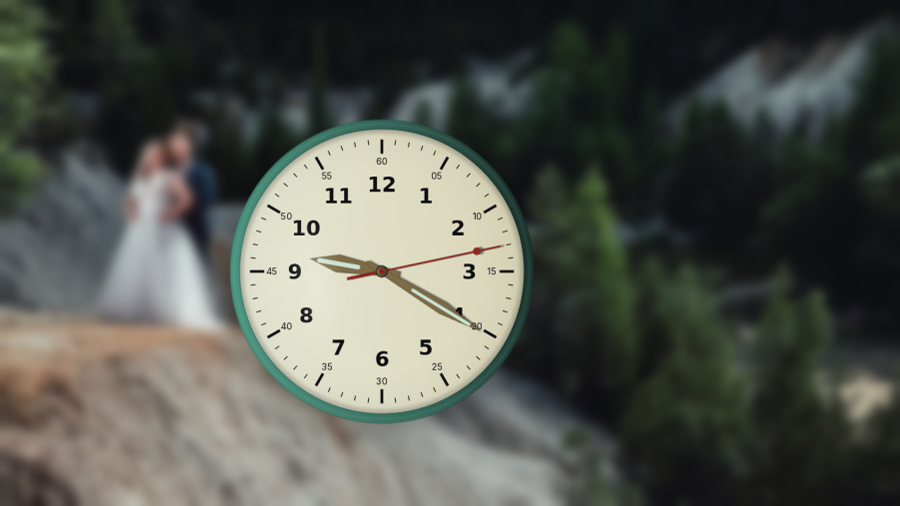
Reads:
{"hour": 9, "minute": 20, "second": 13}
